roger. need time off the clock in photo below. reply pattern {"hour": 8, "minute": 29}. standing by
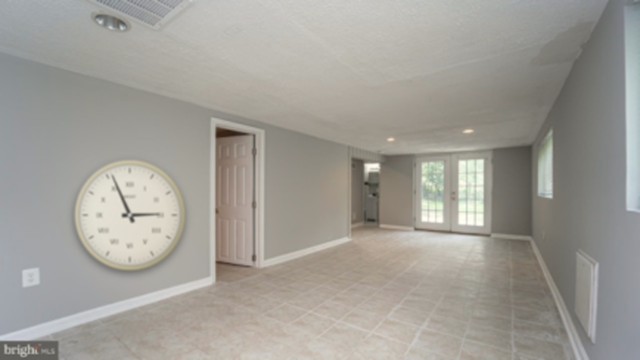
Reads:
{"hour": 2, "minute": 56}
